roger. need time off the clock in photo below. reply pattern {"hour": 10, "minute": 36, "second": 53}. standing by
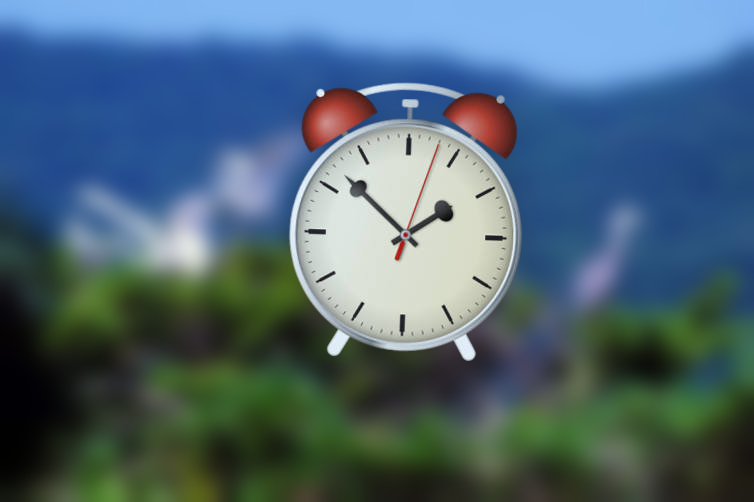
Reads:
{"hour": 1, "minute": 52, "second": 3}
